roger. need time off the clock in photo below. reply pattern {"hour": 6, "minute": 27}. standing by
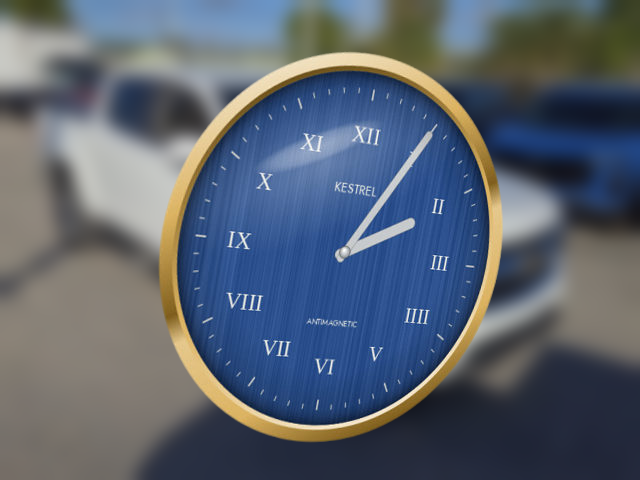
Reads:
{"hour": 2, "minute": 5}
